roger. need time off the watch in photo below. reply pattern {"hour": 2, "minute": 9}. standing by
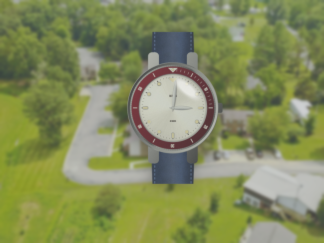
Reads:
{"hour": 3, "minute": 1}
